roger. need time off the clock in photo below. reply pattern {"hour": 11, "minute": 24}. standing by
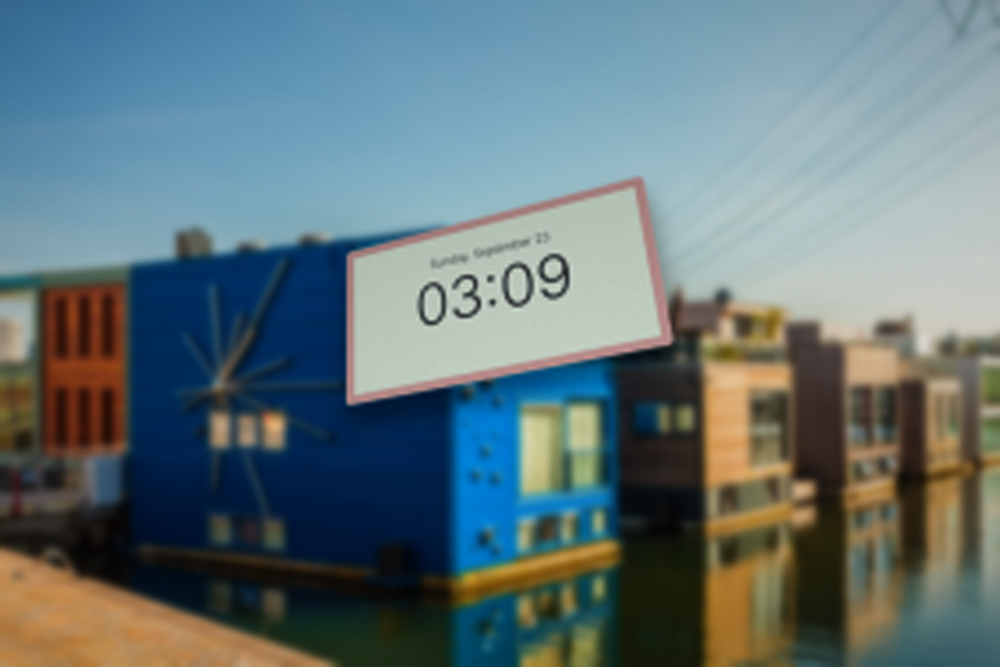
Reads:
{"hour": 3, "minute": 9}
